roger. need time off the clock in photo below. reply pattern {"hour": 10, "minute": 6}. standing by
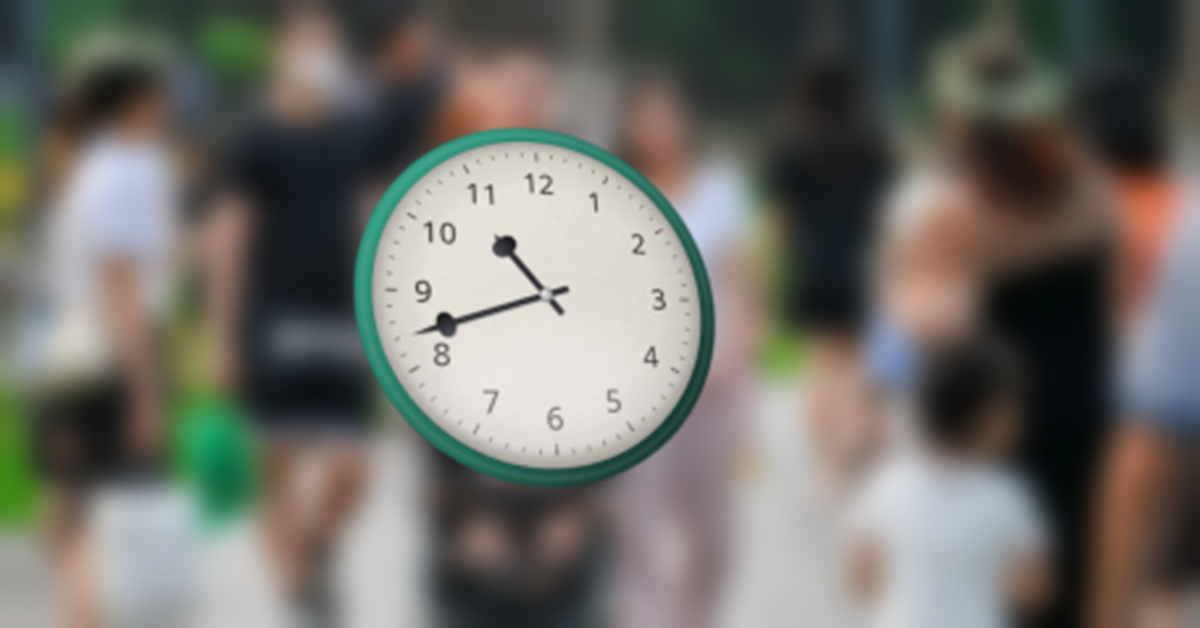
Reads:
{"hour": 10, "minute": 42}
